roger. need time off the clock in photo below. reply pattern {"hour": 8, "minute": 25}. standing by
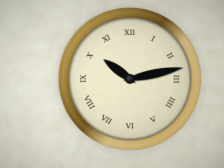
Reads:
{"hour": 10, "minute": 13}
